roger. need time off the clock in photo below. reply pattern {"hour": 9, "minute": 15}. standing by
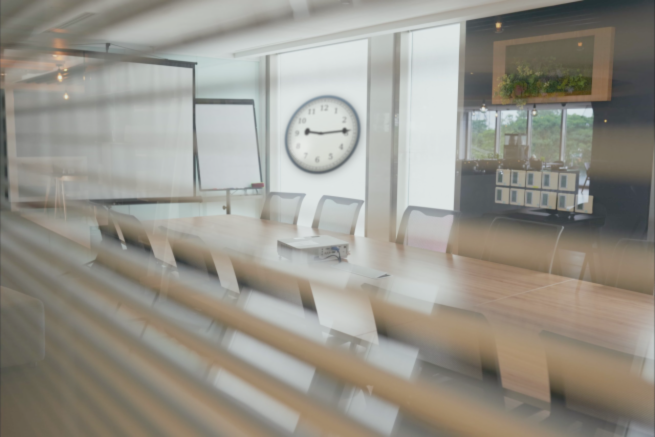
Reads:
{"hour": 9, "minute": 14}
